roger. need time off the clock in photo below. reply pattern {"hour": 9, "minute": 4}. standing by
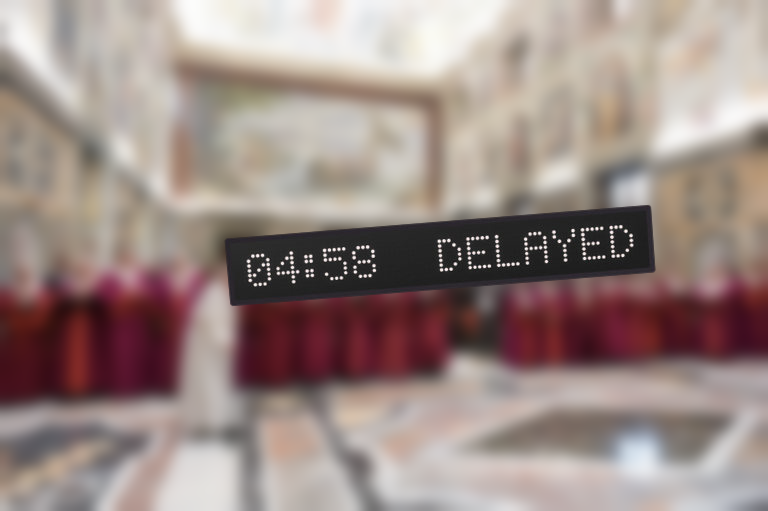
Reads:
{"hour": 4, "minute": 58}
